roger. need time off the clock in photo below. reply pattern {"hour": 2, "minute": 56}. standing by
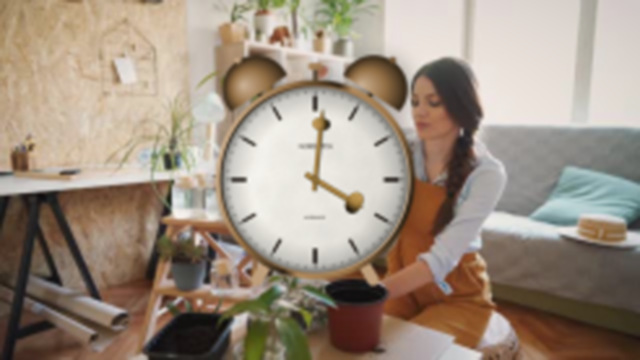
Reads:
{"hour": 4, "minute": 1}
